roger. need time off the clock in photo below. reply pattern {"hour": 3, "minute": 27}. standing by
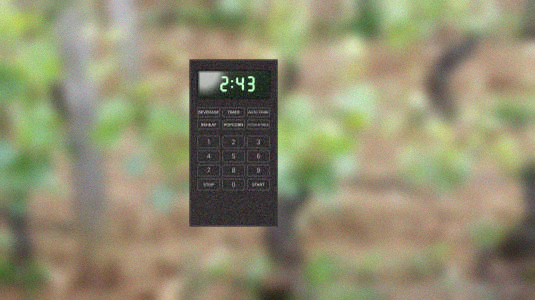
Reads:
{"hour": 2, "minute": 43}
